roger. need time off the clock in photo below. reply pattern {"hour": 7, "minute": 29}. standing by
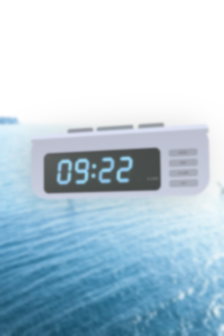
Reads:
{"hour": 9, "minute": 22}
